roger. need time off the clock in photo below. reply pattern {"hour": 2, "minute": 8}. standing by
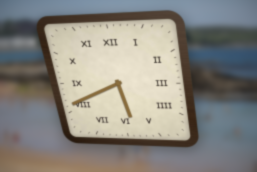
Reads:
{"hour": 5, "minute": 41}
